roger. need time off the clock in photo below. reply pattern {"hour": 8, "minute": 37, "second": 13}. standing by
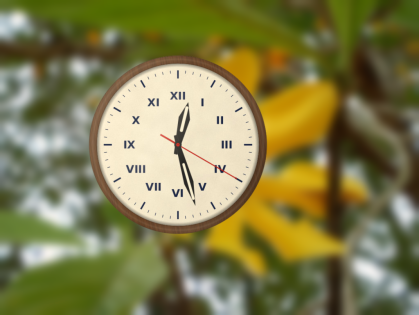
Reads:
{"hour": 12, "minute": 27, "second": 20}
